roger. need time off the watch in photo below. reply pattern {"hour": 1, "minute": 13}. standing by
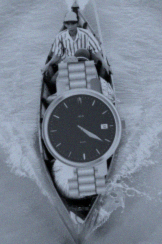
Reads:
{"hour": 4, "minute": 21}
